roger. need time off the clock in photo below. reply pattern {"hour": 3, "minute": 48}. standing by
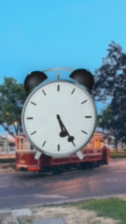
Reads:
{"hour": 5, "minute": 25}
